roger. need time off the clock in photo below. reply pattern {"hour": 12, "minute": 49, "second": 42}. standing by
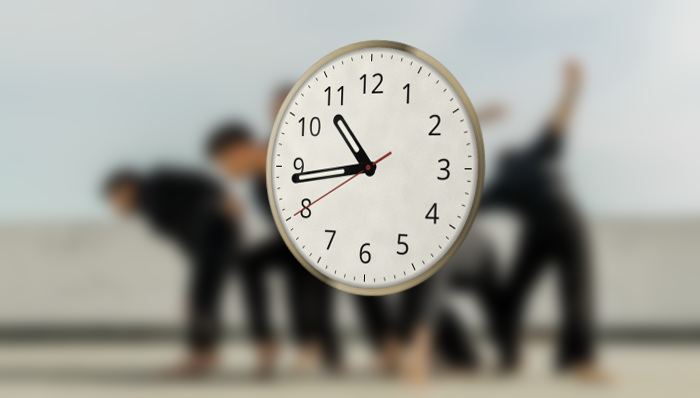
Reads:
{"hour": 10, "minute": 43, "second": 40}
